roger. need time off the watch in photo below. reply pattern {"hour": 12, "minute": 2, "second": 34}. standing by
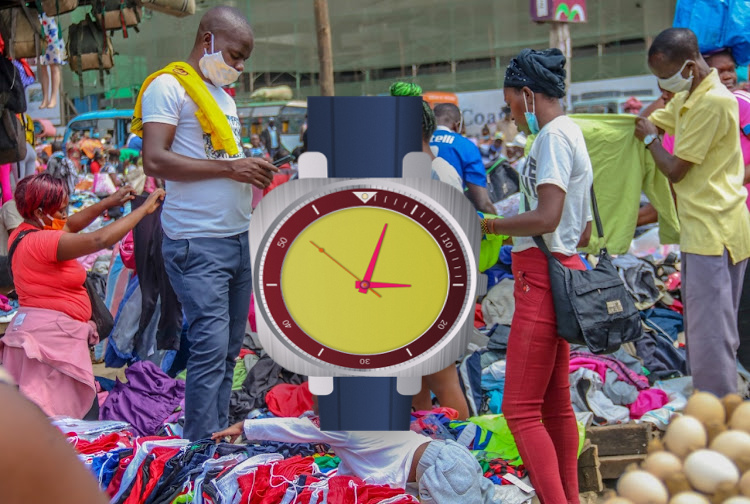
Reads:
{"hour": 3, "minute": 2, "second": 52}
